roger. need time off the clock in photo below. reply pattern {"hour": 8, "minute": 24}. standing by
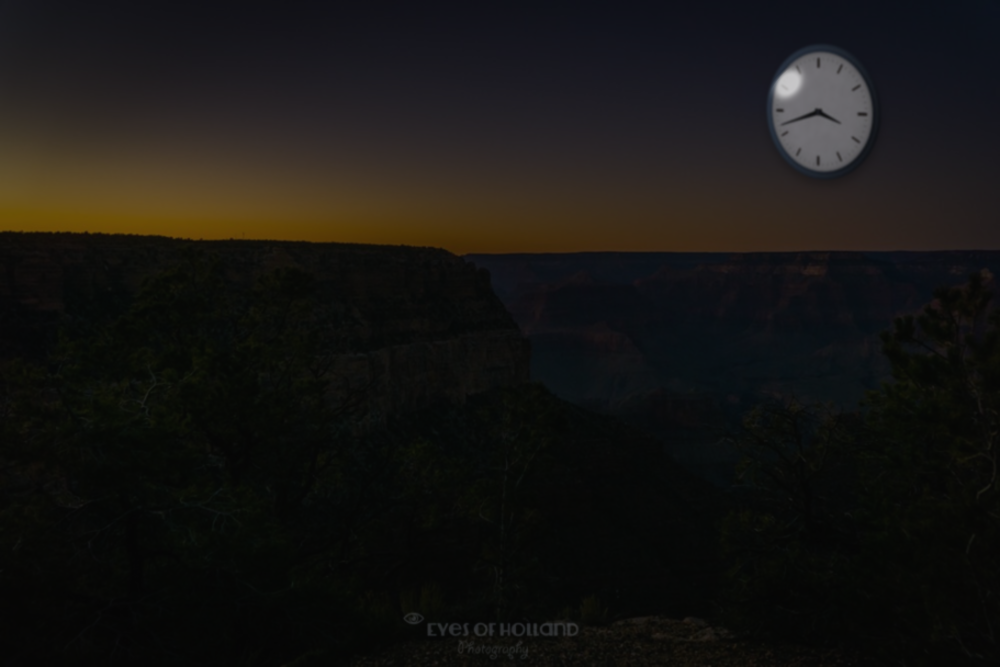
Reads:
{"hour": 3, "minute": 42}
